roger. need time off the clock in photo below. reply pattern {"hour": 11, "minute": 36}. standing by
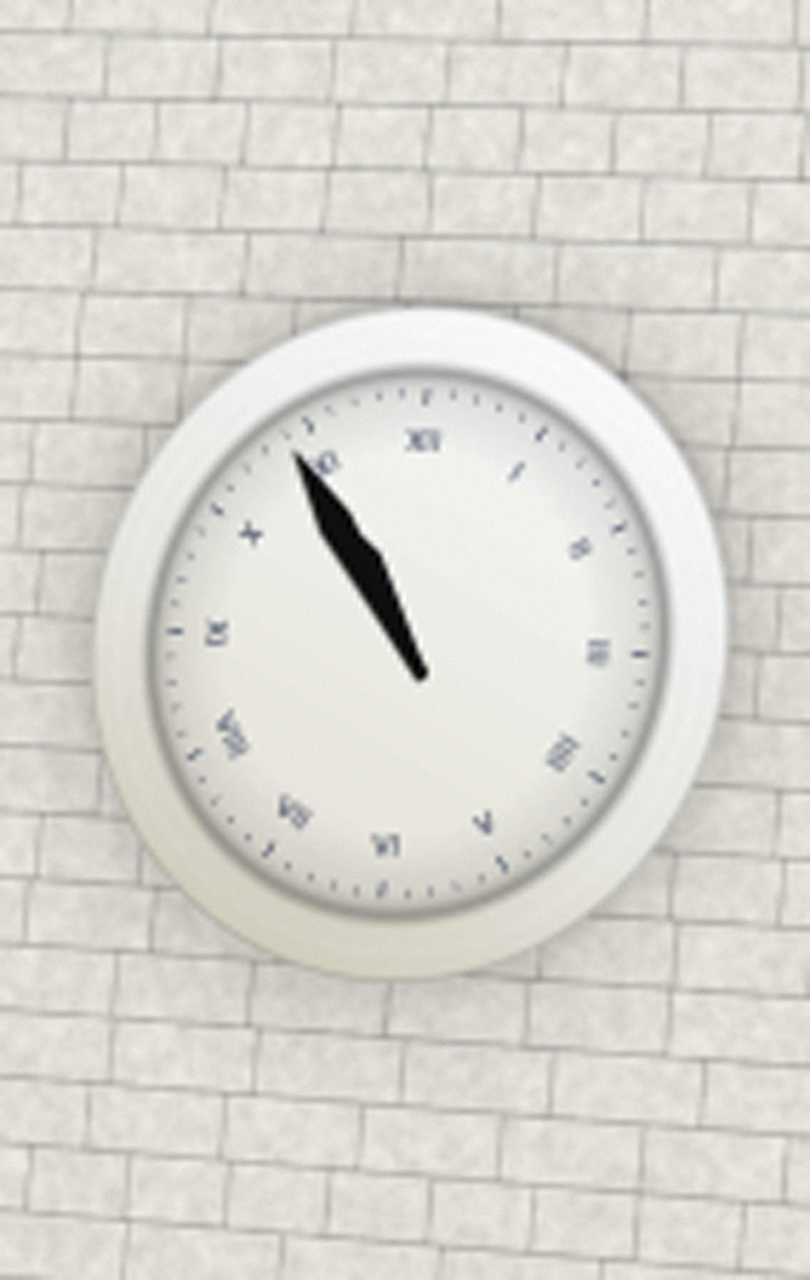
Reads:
{"hour": 10, "minute": 54}
